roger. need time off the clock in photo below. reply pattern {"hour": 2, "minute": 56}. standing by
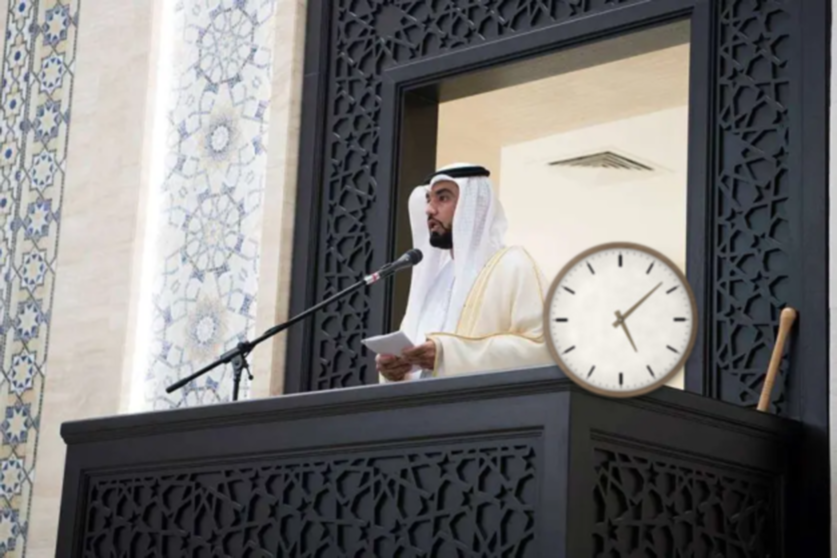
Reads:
{"hour": 5, "minute": 8}
